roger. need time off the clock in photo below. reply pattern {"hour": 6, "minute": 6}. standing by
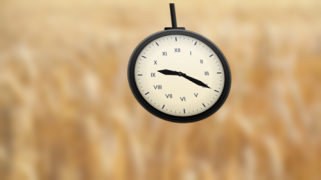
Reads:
{"hour": 9, "minute": 20}
